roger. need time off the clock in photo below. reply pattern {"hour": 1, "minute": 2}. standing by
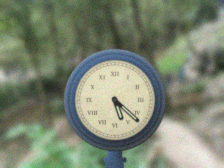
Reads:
{"hour": 5, "minute": 22}
